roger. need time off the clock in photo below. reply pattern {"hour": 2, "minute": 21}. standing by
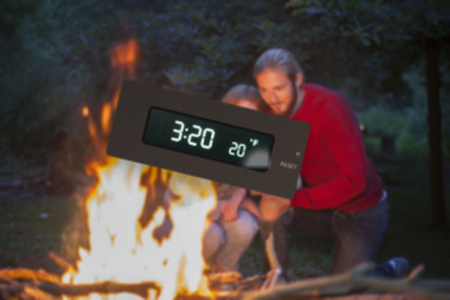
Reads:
{"hour": 3, "minute": 20}
